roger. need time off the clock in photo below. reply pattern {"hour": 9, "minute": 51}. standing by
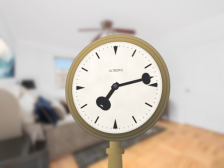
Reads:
{"hour": 7, "minute": 13}
